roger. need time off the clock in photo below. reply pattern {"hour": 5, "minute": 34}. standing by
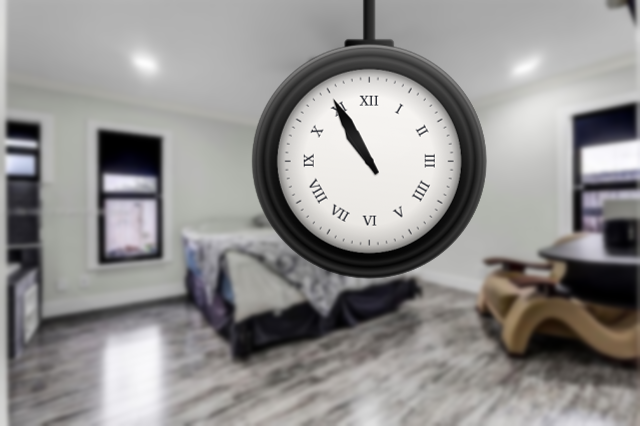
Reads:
{"hour": 10, "minute": 55}
